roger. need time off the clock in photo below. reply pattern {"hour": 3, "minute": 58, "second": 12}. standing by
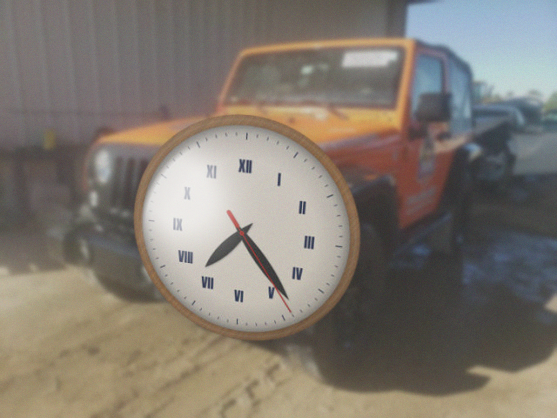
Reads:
{"hour": 7, "minute": 23, "second": 24}
